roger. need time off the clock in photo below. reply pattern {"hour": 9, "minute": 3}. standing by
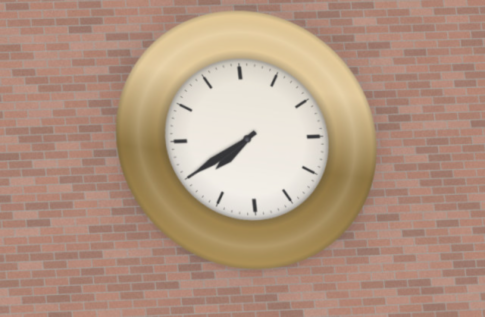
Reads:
{"hour": 7, "minute": 40}
